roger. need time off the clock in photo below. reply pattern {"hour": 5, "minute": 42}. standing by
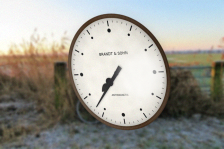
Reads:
{"hour": 7, "minute": 37}
